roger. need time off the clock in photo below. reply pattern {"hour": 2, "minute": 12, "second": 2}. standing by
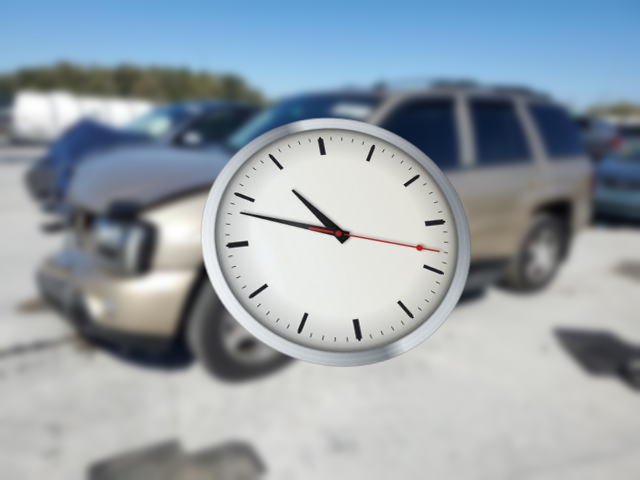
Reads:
{"hour": 10, "minute": 48, "second": 18}
